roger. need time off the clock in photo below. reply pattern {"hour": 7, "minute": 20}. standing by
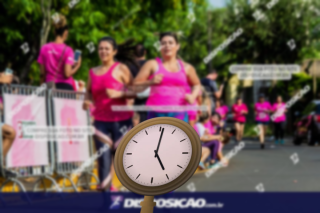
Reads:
{"hour": 5, "minute": 1}
